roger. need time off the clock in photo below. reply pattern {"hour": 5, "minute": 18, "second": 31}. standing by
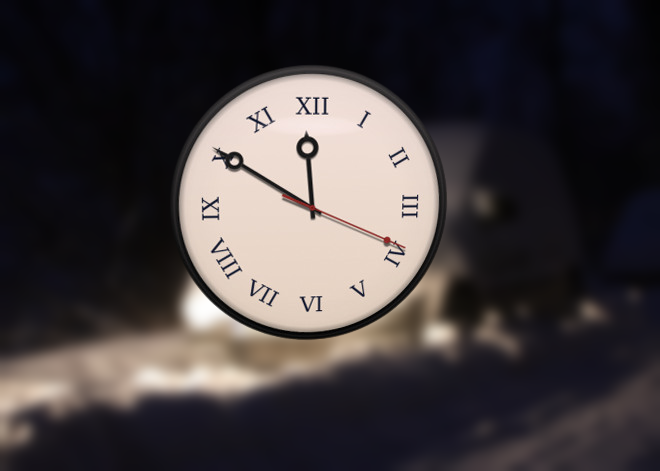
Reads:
{"hour": 11, "minute": 50, "second": 19}
